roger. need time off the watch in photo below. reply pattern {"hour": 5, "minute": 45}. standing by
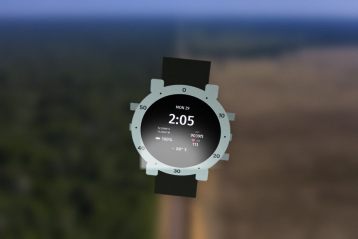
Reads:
{"hour": 2, "minute": 5}
